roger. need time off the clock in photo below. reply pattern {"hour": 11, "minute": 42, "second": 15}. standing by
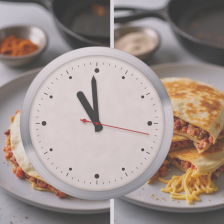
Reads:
{"hour": 10, "minute": 59, "second": 17}
